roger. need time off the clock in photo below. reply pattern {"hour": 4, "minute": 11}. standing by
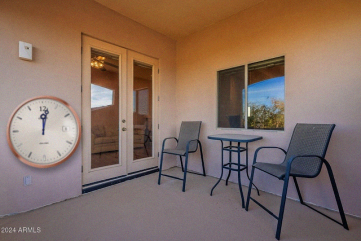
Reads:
{"hour": 12, "minute": 2}
